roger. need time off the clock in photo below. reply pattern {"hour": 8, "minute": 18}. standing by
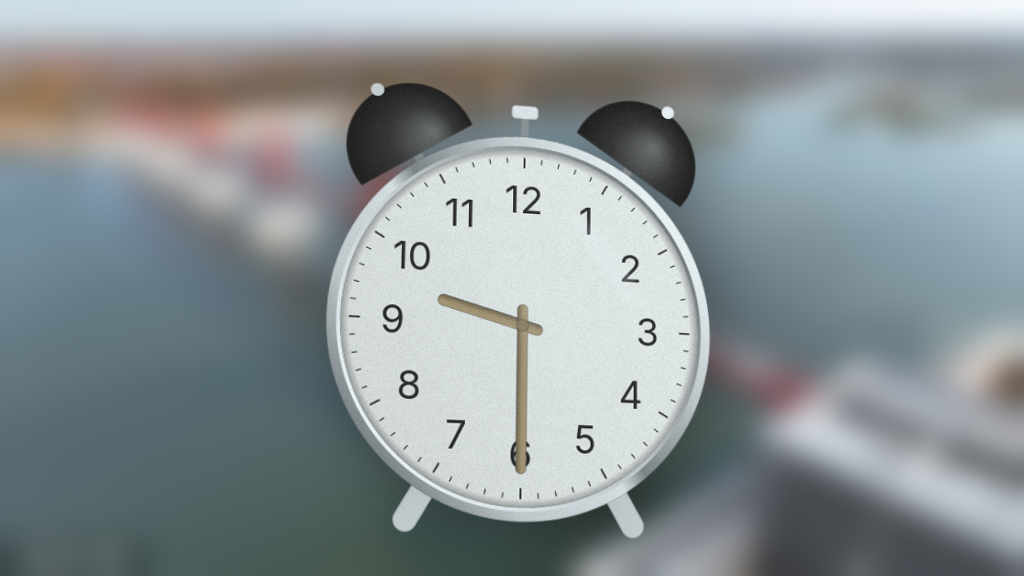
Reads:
{"hour": 9, "minute": 30}
